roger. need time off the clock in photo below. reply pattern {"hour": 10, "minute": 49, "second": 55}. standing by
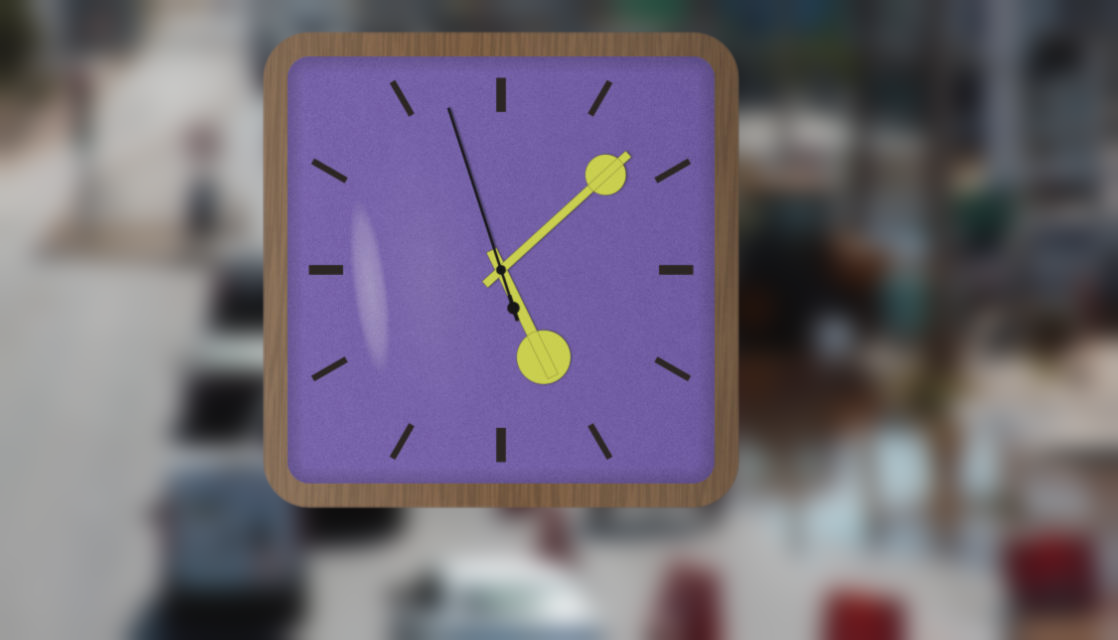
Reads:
{"hour": 5, "minute": 7, "second": 57}
